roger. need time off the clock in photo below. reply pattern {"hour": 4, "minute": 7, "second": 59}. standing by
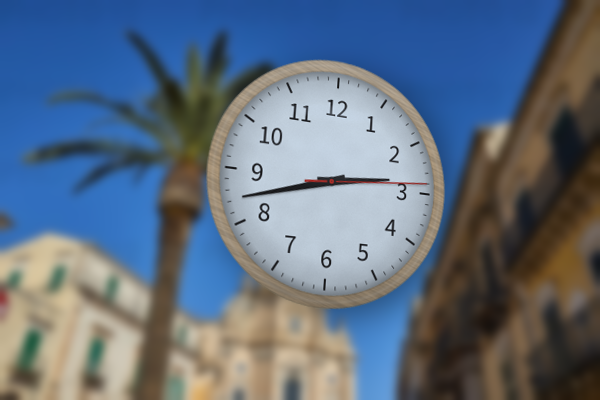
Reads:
{"hour": 2, "minute": 42, "second": 14}
